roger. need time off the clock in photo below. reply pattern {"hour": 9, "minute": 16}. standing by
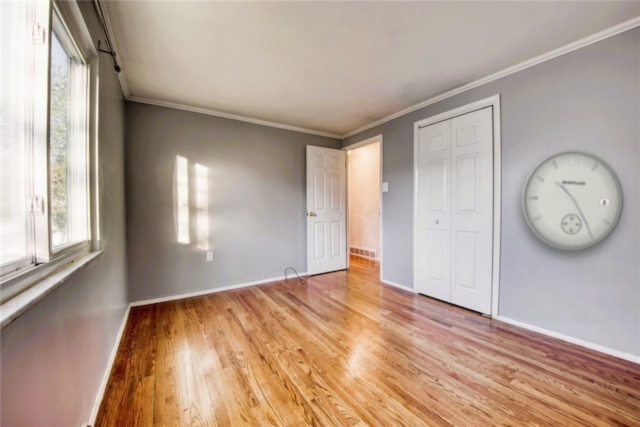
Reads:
{"hour": 10, "minute": 25}
